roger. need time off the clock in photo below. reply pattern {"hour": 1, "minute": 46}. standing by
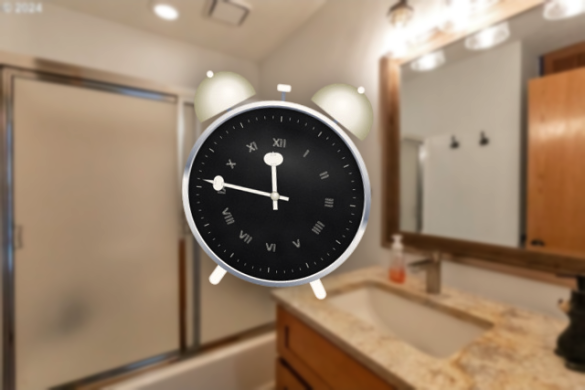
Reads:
{"hour": 11, "minute": 46}
